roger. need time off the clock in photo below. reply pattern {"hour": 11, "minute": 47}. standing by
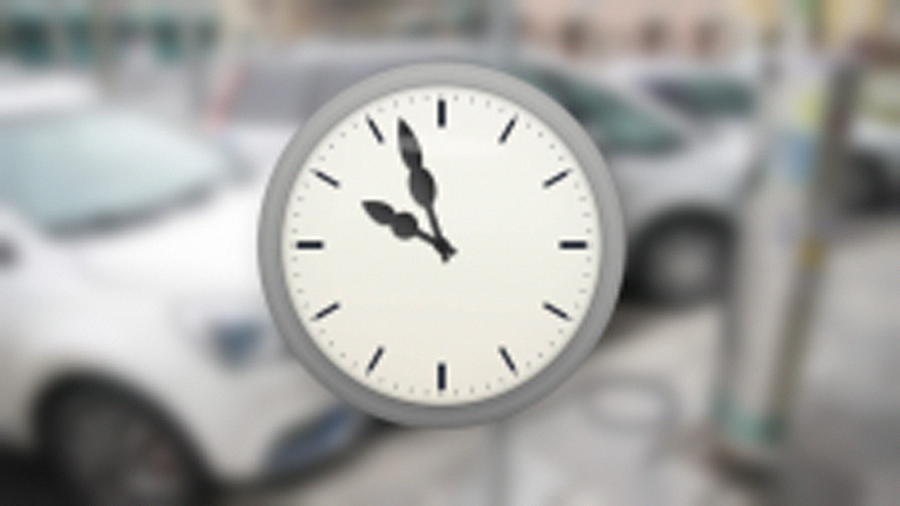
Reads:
{"hour": 9, "minute": 57}
